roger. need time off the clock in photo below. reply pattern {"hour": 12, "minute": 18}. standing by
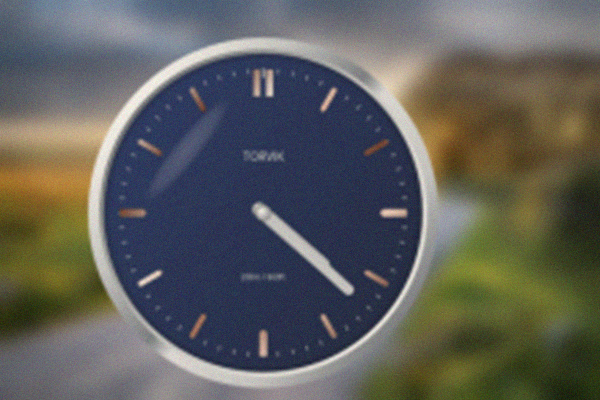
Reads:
{"hour": 4, "minute": 22}
